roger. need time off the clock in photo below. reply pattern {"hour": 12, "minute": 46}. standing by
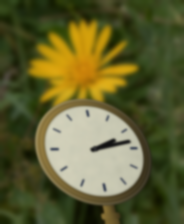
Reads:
{"hour": 2, "minute": 13}
